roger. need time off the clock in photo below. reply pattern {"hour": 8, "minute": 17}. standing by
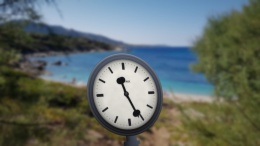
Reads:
{"hour": 11, "minute": 26}
